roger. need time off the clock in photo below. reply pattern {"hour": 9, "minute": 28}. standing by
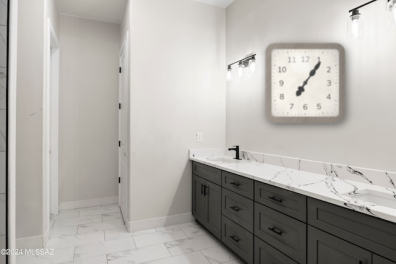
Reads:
{"hour": 7, "minute": 6}
